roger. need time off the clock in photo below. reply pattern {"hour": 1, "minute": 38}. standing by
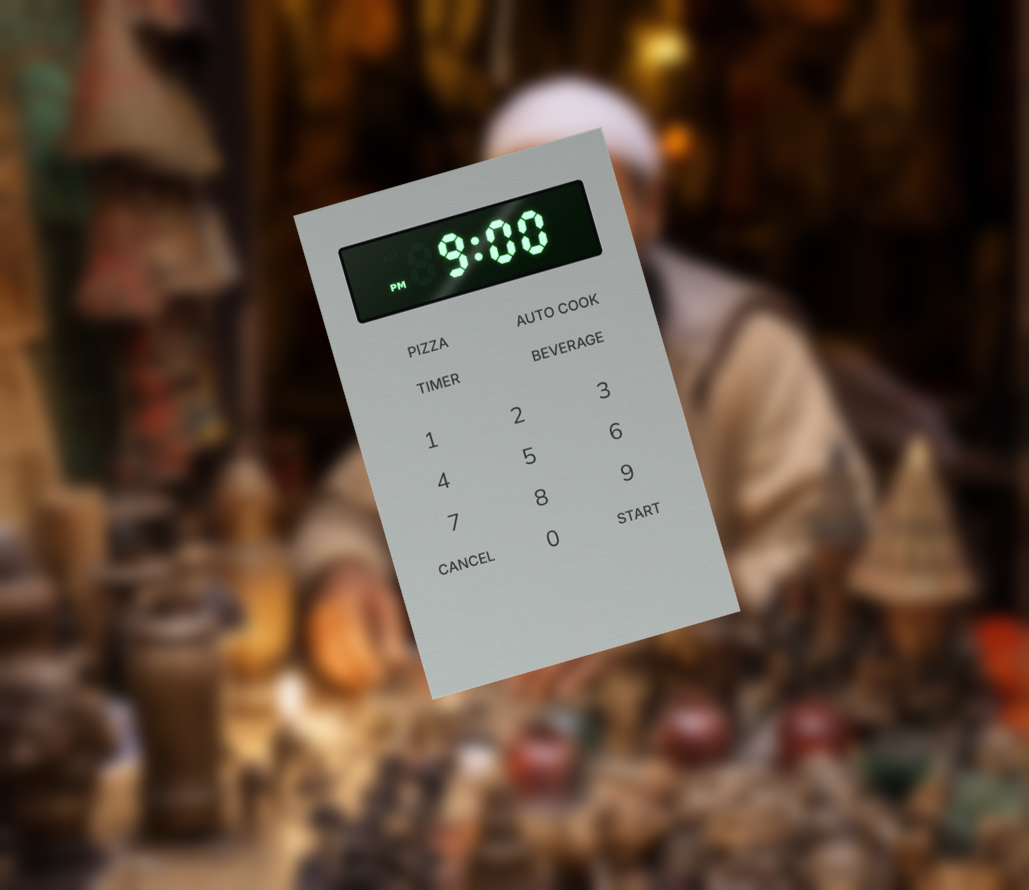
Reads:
{"hour": 9, "minute": 0}
